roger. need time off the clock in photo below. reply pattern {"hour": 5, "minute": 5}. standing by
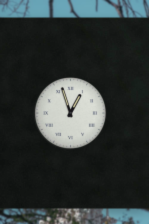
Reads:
{"hour": 12, "minute": 57}
